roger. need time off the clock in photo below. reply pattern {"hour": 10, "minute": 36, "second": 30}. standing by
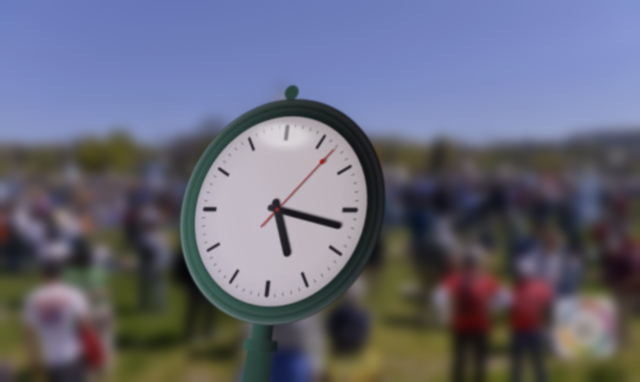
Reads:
{"hour": 5, "minute": 17, "second": 7}
